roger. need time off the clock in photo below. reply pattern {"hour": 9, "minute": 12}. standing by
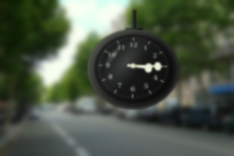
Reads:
{"hour": 3, "minute": 15}
